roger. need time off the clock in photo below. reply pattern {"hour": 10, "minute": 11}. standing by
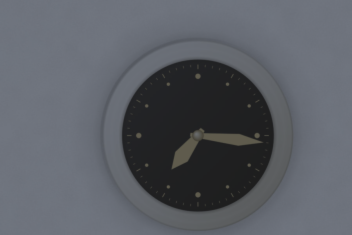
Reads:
{"hour": 7, "minute": 16}
